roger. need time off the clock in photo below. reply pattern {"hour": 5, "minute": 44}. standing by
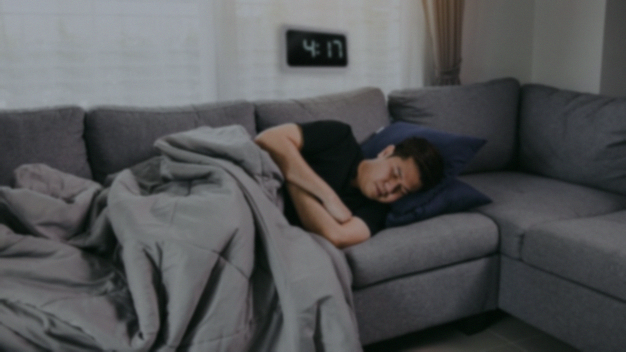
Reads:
{"hour": 4, "minute": 17}
